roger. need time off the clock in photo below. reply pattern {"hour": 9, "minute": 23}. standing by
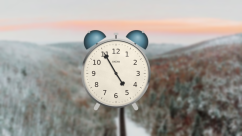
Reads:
{"hour": 4, "minute": 55}
